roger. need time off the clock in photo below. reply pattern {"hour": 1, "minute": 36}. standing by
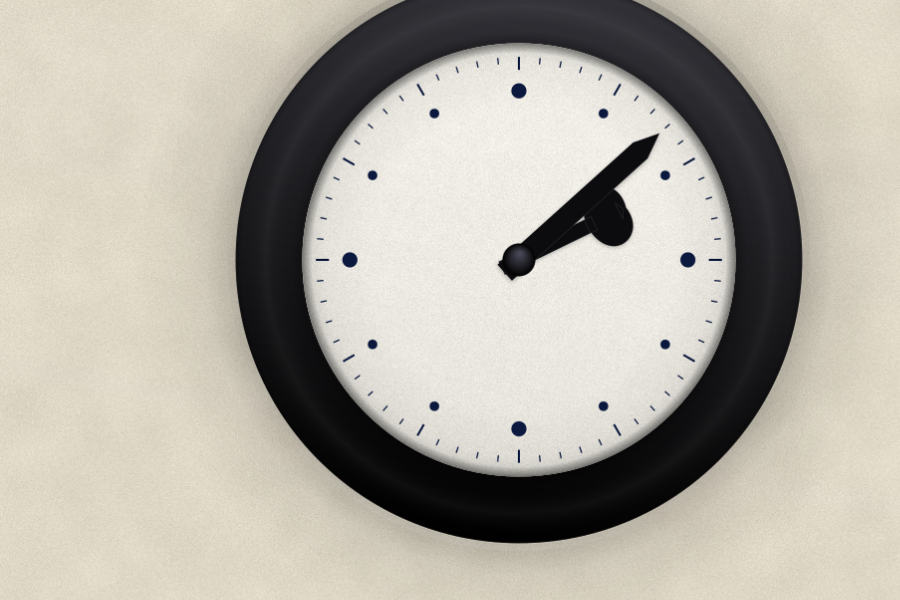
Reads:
{"hour": 2, "minute": 8}
